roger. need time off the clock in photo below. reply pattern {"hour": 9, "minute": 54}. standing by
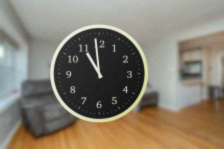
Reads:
{"hour": 10, "minute": 59}
